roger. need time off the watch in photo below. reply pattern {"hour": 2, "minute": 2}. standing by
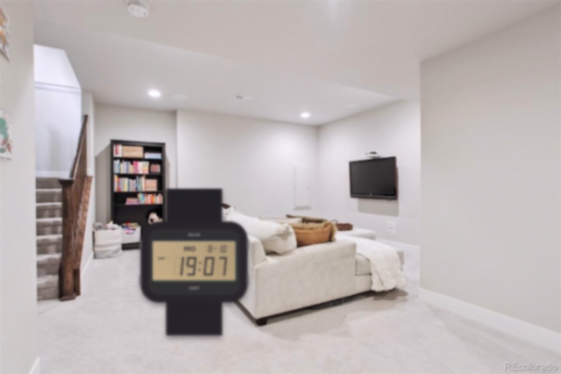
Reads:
{"hour": 19, "minute": 7}
